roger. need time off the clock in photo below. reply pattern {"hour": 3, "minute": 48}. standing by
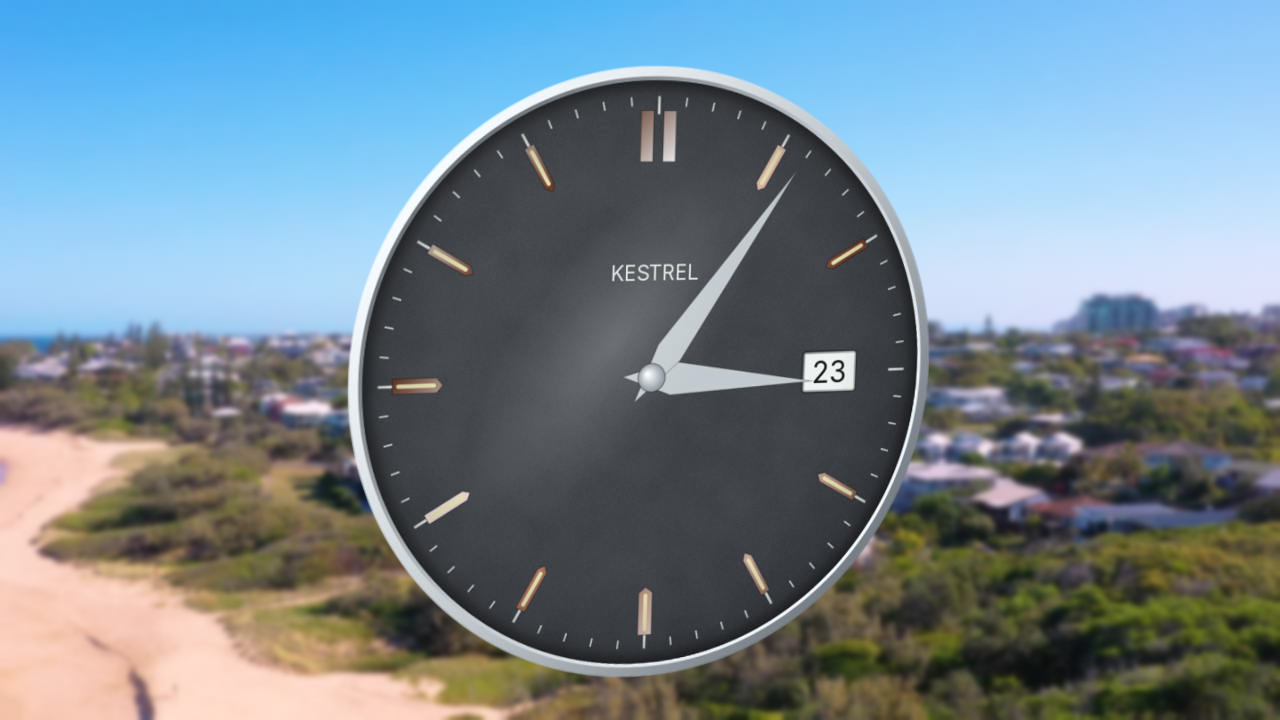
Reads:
{"hour": 3, "minute": 6}
